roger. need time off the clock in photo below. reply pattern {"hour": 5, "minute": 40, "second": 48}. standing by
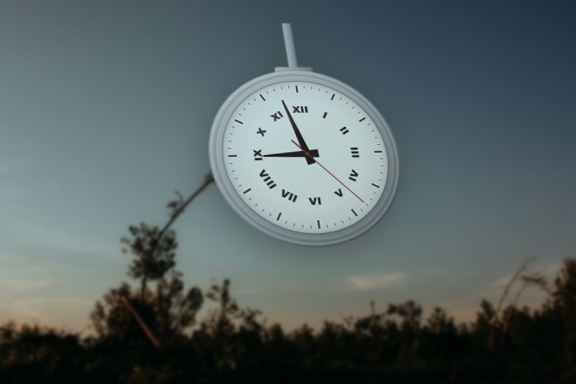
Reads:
{"hour": 8, "minute": 57, "second": 23}
